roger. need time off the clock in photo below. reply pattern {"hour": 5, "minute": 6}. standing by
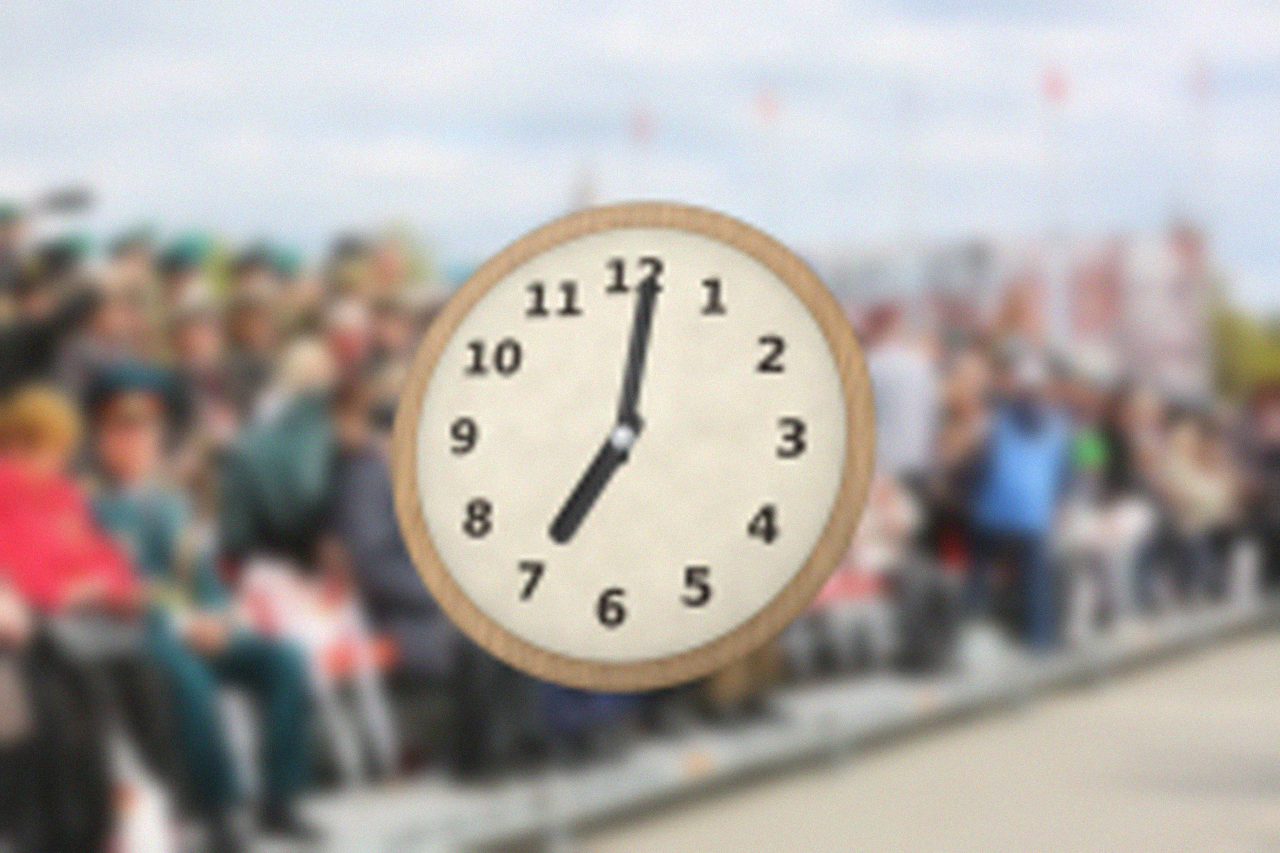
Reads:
{"hour": 7, "minute": 1}
